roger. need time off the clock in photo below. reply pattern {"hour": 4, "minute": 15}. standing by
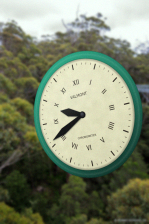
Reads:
{"hour": 9, "minute": 41}
